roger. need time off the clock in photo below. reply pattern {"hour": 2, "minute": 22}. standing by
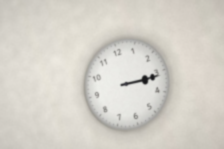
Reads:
{"hour": 3, "minute": 16}
